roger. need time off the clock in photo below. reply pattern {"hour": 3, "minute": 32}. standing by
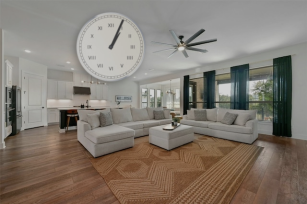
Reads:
{"hour": 1, "minute": 4}
